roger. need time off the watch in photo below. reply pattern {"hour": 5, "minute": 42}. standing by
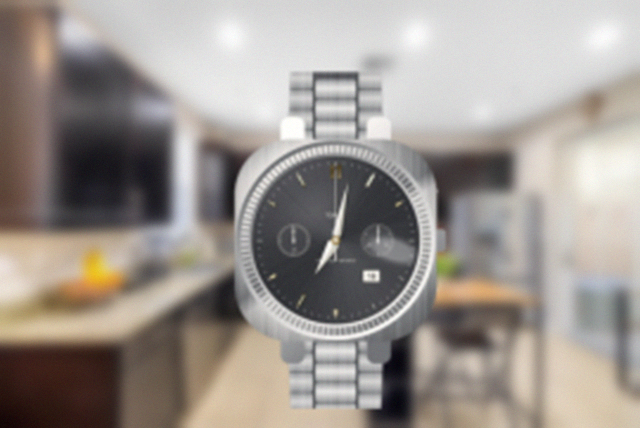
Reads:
{"hour": 7, "minute": 2}
